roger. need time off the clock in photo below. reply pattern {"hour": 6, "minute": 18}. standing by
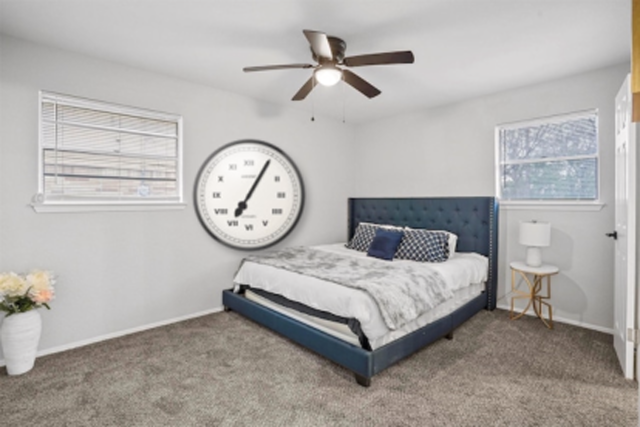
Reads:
{"hour": 7, "minute": 5}
